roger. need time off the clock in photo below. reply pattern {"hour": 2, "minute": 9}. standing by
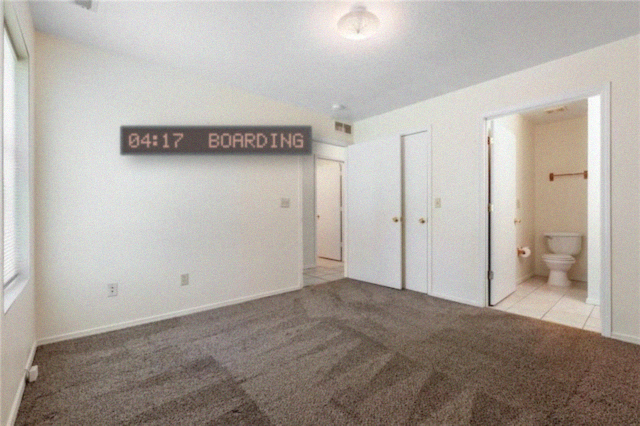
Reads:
{"hour": 4, "minute": 17}
